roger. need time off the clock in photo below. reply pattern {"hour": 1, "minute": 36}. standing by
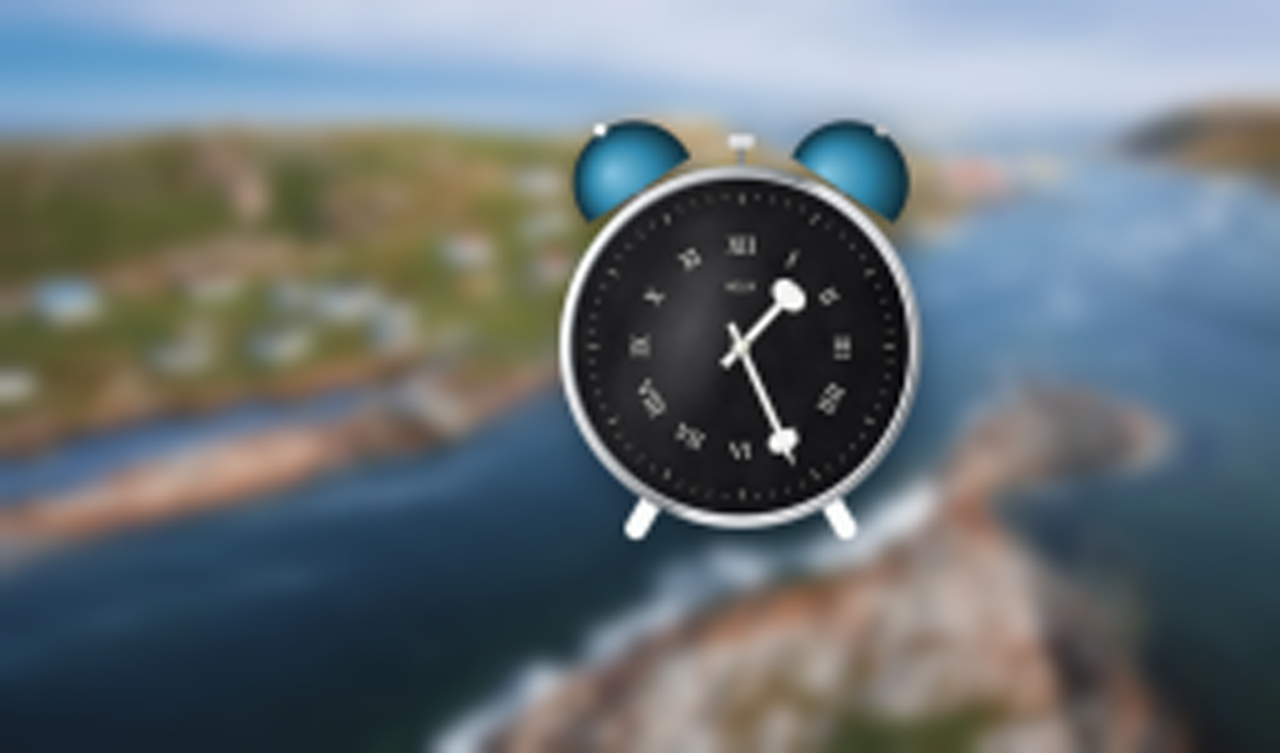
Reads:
{"hour": 1, "minute": 26}
